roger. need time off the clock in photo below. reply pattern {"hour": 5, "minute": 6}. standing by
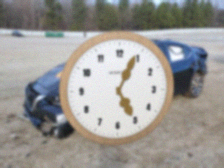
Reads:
{"hour": 5, "minute": 4}
